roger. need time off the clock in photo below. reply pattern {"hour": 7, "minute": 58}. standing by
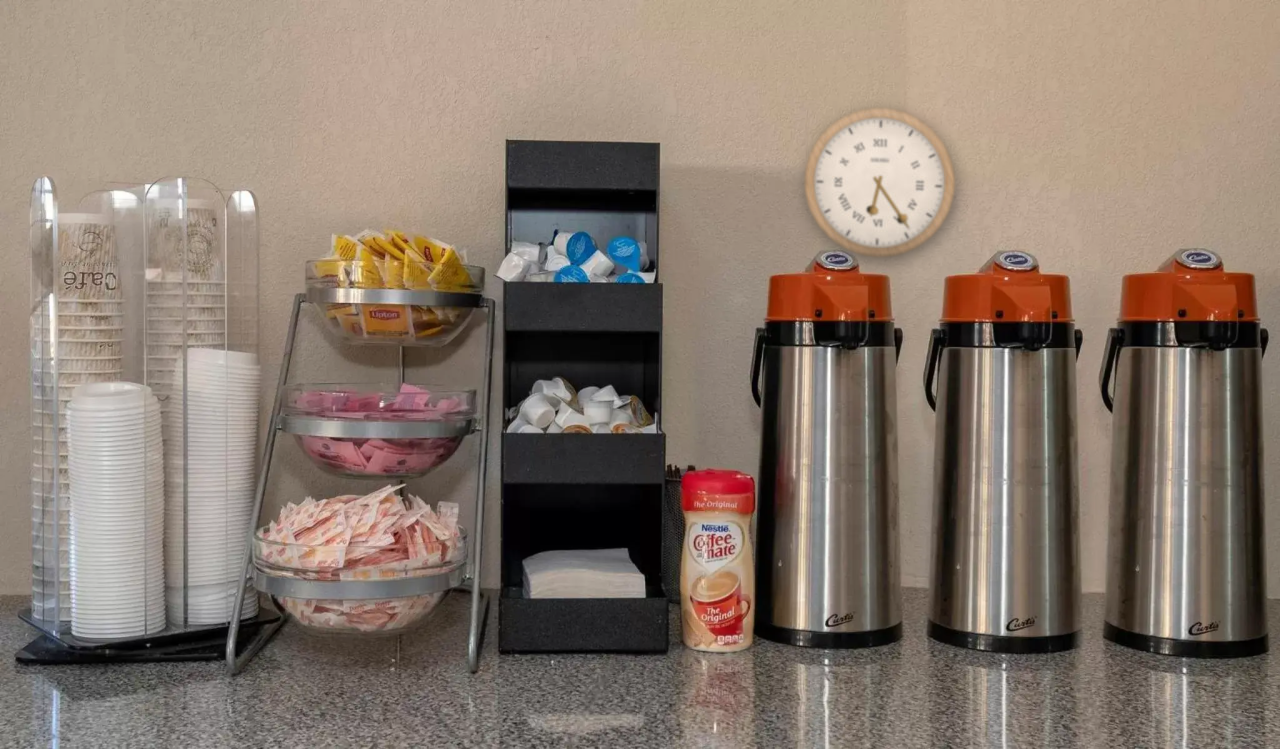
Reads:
{"hour": 6, "minute": 24}
